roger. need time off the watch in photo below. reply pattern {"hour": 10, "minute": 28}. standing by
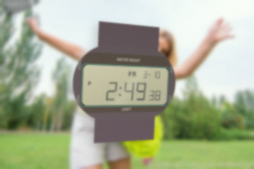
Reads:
{"hour": 2, "minute": 49}
